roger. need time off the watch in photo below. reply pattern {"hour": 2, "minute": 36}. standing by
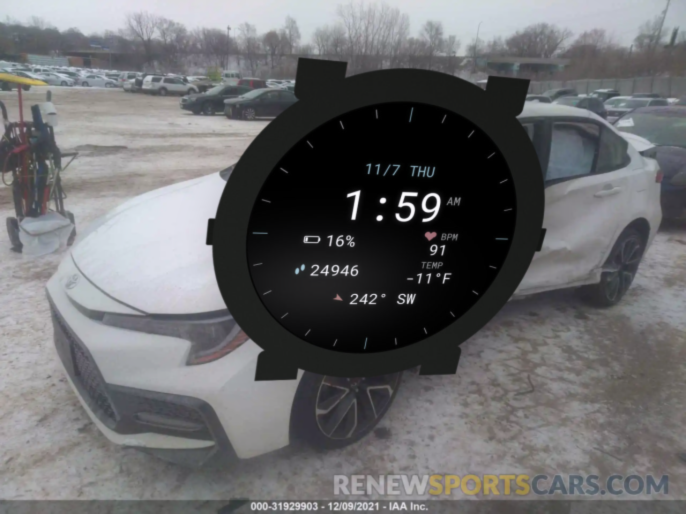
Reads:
{"hour": 1, "minute": 59}
